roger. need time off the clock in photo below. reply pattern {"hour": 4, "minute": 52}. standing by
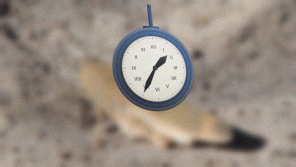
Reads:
{"hour": 1, "minute": 35}
